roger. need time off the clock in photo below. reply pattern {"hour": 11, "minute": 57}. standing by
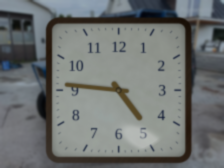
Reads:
{"hour": 4, "minute": 46}
